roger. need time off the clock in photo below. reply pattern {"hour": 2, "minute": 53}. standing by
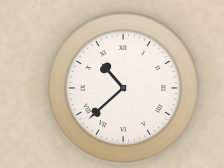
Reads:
{"hour": 10, "minute": 38}
